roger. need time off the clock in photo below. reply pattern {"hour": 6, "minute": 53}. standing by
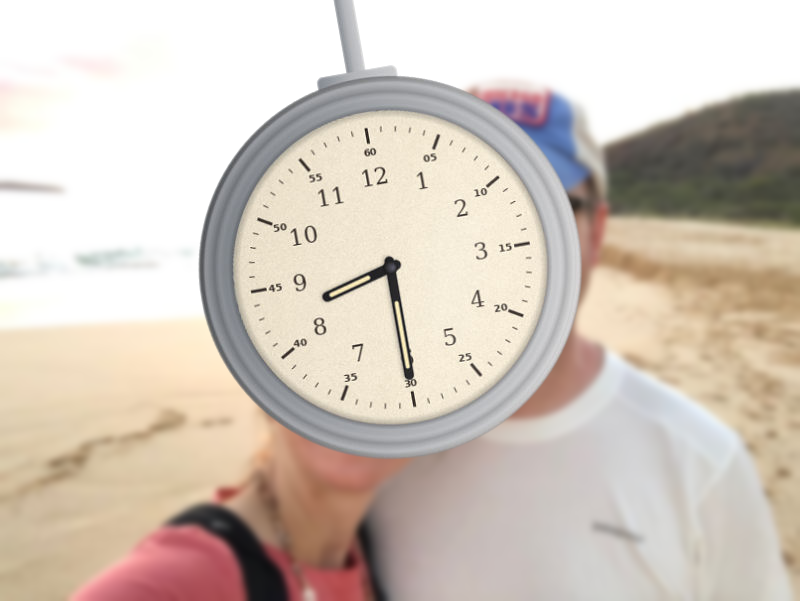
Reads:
{"hour": 8, "minute": 30}
